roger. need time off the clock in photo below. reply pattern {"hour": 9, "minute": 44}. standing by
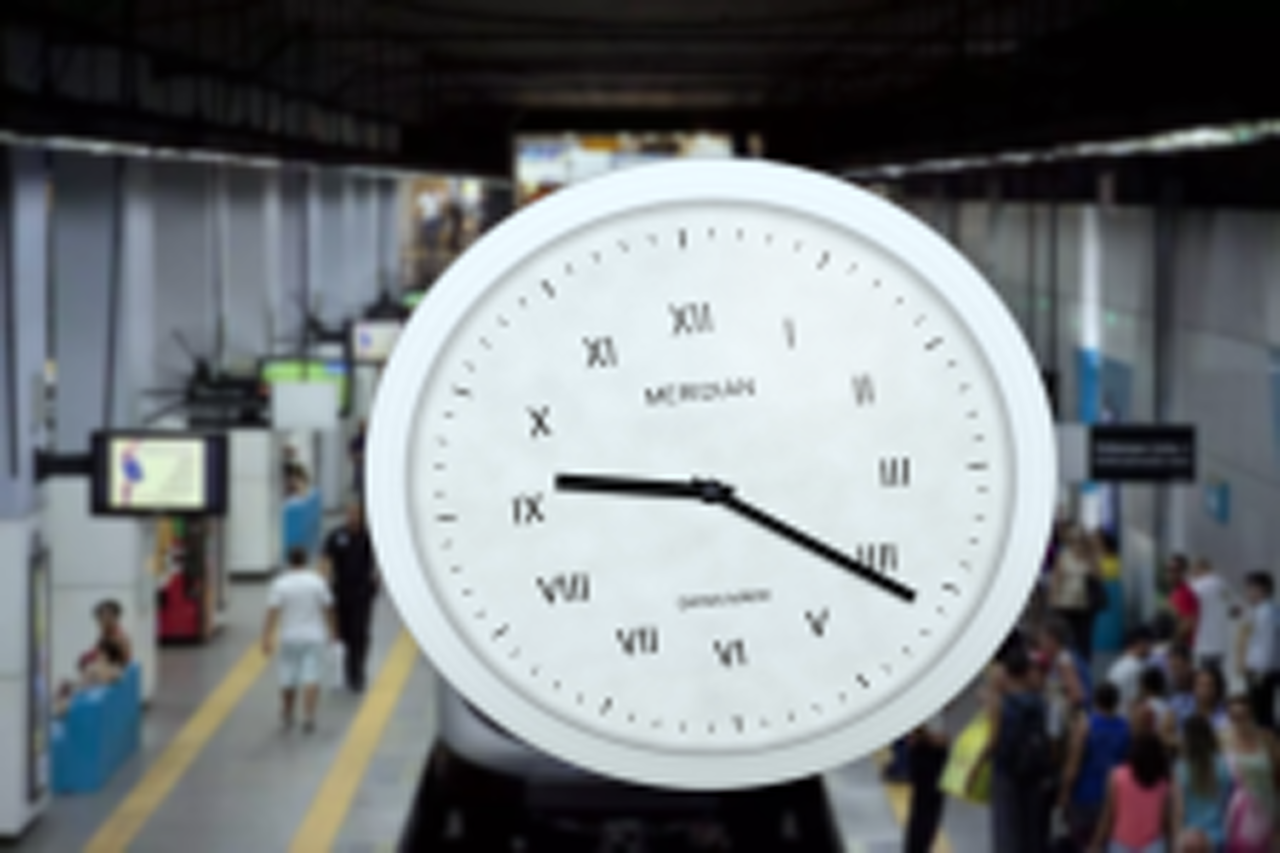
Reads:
{"hour": 9, "minute": 21}
